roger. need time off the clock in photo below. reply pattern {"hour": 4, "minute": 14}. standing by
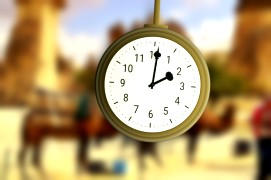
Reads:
{"hour": 2, "minute": 1}
